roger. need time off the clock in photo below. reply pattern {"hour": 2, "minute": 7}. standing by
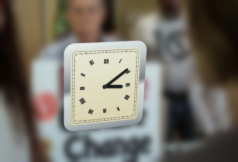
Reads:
{"hour": 3, "minute": 9}
